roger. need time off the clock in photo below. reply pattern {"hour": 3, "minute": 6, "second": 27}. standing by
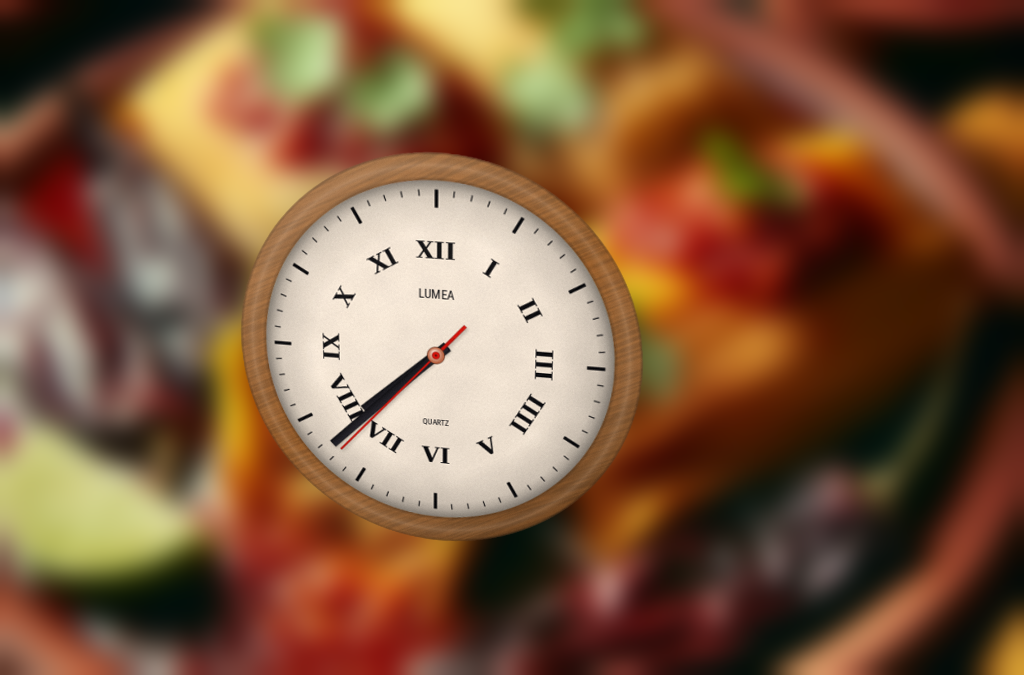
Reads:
{"hour": 7, "minute": 37, "second": 37}
